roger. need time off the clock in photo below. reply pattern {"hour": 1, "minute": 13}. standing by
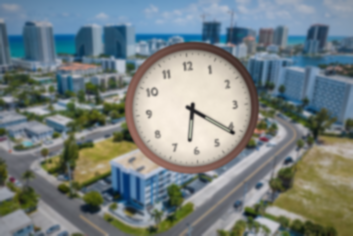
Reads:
{"hour": 6, "minute": 21}
